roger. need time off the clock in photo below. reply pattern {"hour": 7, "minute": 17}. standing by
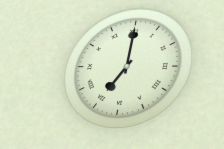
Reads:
{"hour": 7, "minute": 0}
